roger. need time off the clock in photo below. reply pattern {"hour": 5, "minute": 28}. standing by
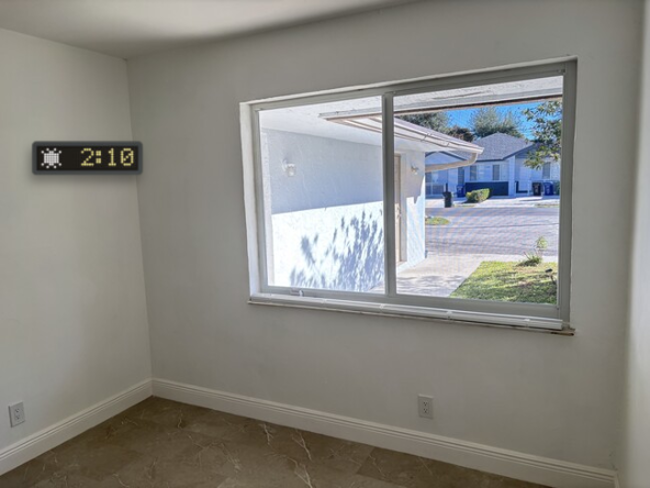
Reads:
{"hour": 2, "minute": 10}
